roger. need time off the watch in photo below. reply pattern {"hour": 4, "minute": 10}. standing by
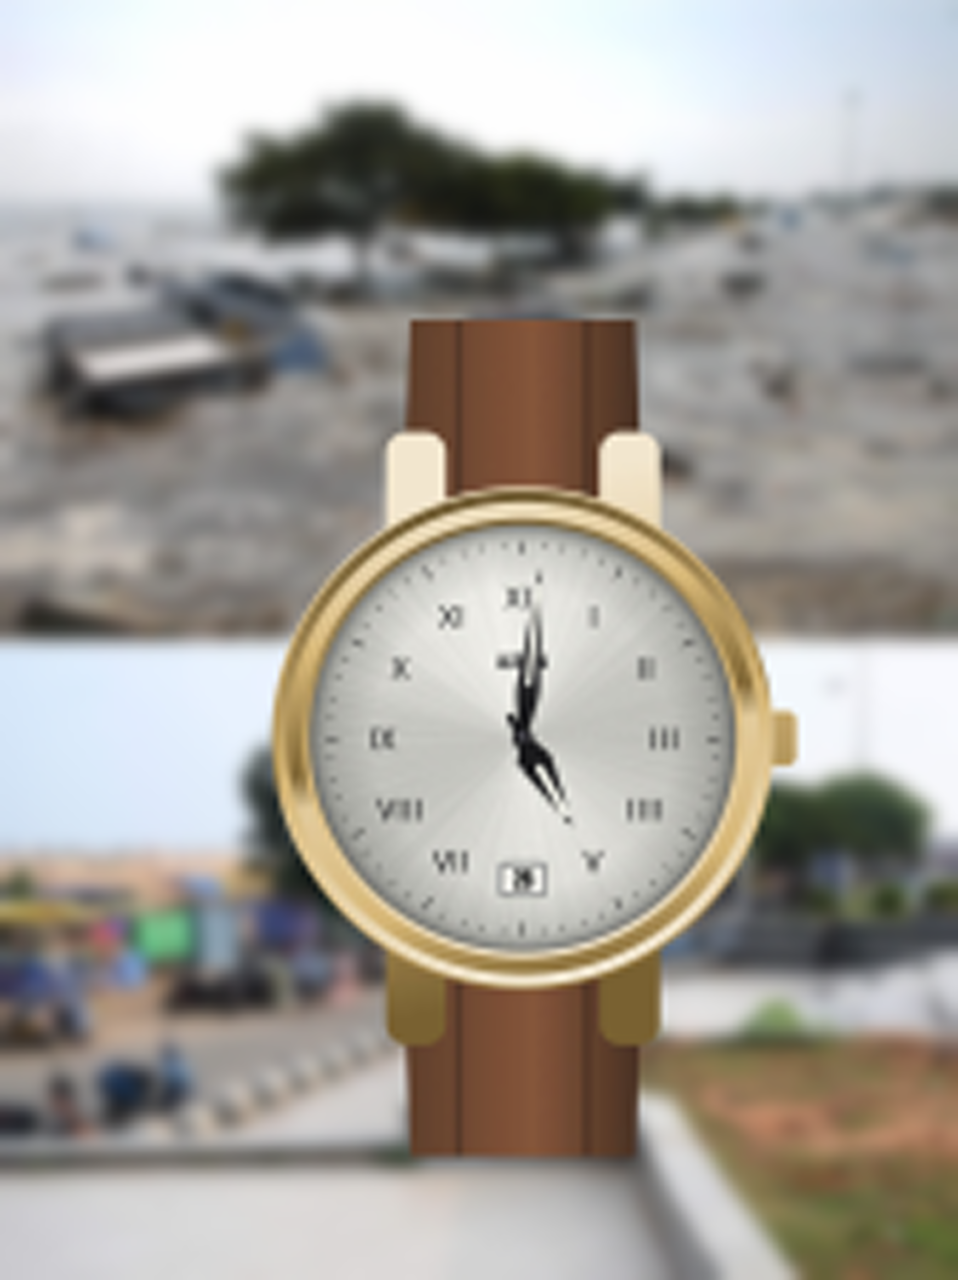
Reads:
{"hour": 5, "minute": 1}
